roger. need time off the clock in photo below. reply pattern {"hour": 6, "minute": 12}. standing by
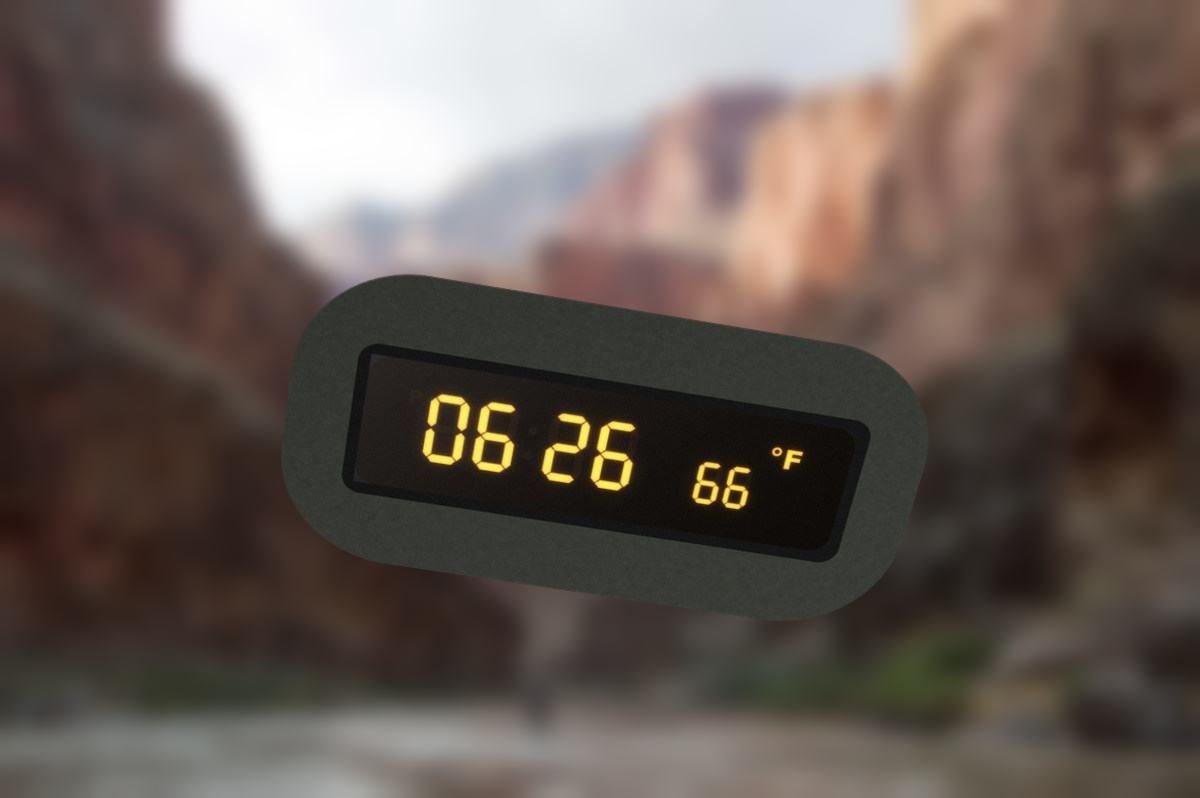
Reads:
{"hour": 6, "minute": 26}
